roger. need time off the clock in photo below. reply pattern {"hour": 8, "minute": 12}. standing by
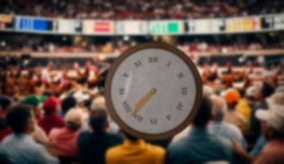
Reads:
{"hour": 7, "minute": 37}
